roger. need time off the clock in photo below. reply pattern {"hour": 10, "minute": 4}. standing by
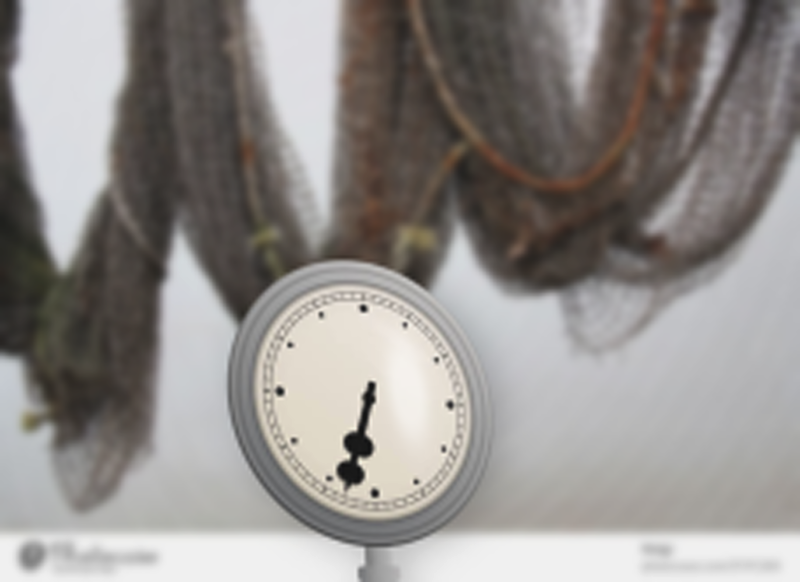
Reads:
{"hour": 6, "minute": 33}
